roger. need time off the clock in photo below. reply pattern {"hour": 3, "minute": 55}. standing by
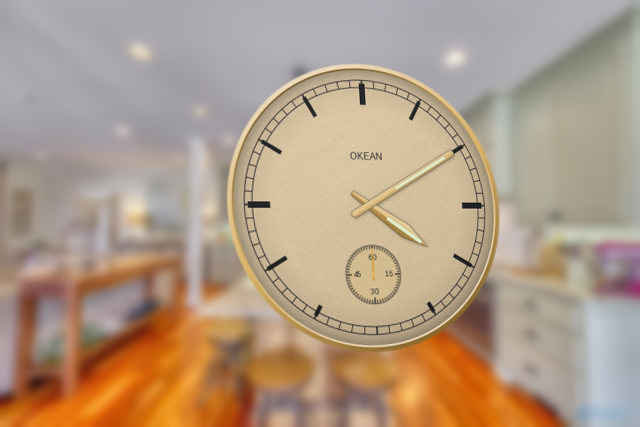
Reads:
{"hour": 4, "minute": 10}
